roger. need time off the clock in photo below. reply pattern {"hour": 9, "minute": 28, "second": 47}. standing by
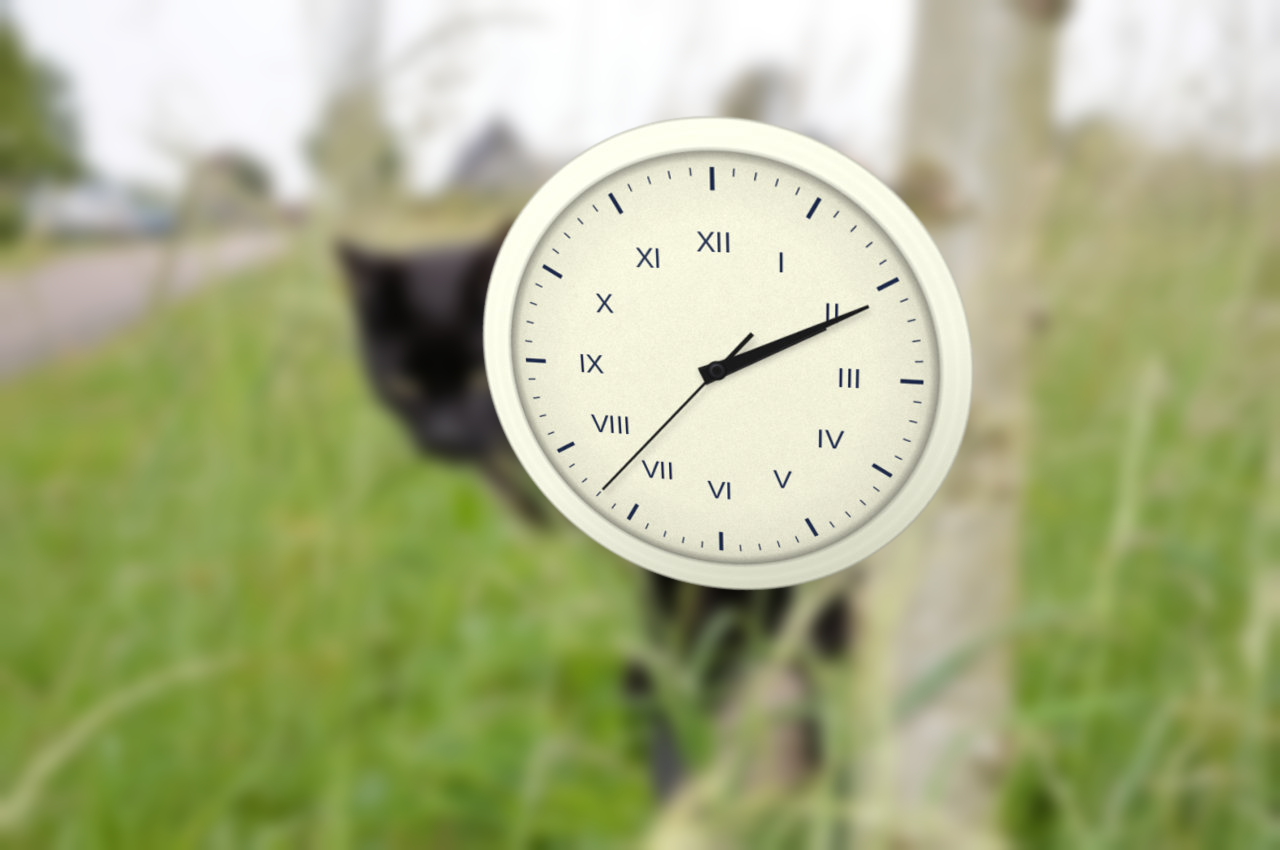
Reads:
{"hour": 2, "minute": 10, "second": 37}
